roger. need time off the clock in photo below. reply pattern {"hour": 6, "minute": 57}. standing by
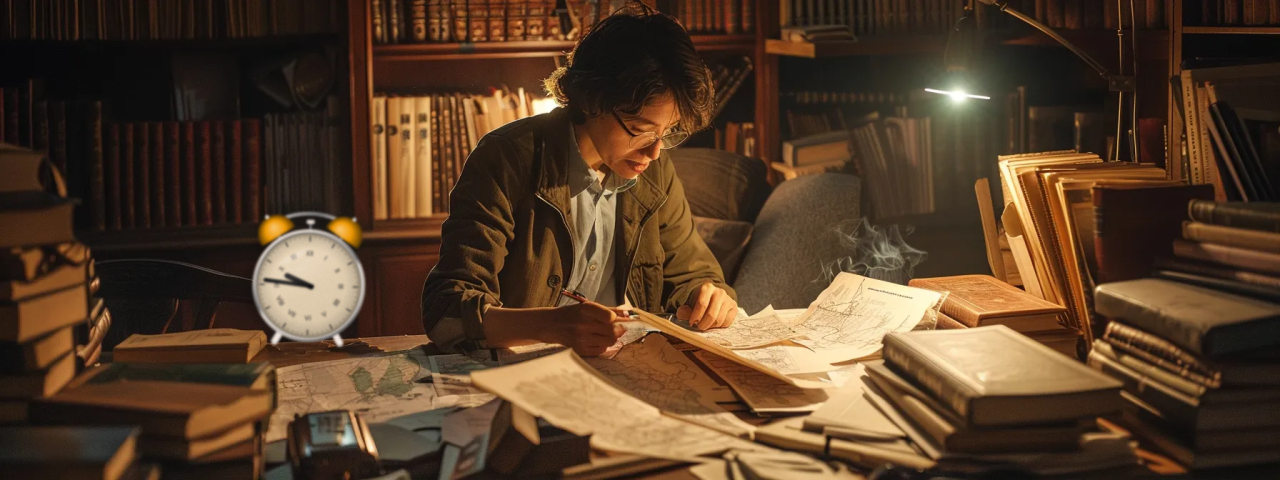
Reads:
{"hour": 9, "minute": 46}
